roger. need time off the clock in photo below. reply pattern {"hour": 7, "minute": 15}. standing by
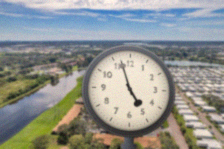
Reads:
{"hour": 4, "minute": 57}
